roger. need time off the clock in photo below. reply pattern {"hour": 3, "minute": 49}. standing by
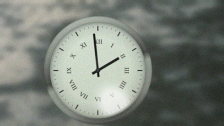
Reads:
{"hour": 1, "minute": 59}
